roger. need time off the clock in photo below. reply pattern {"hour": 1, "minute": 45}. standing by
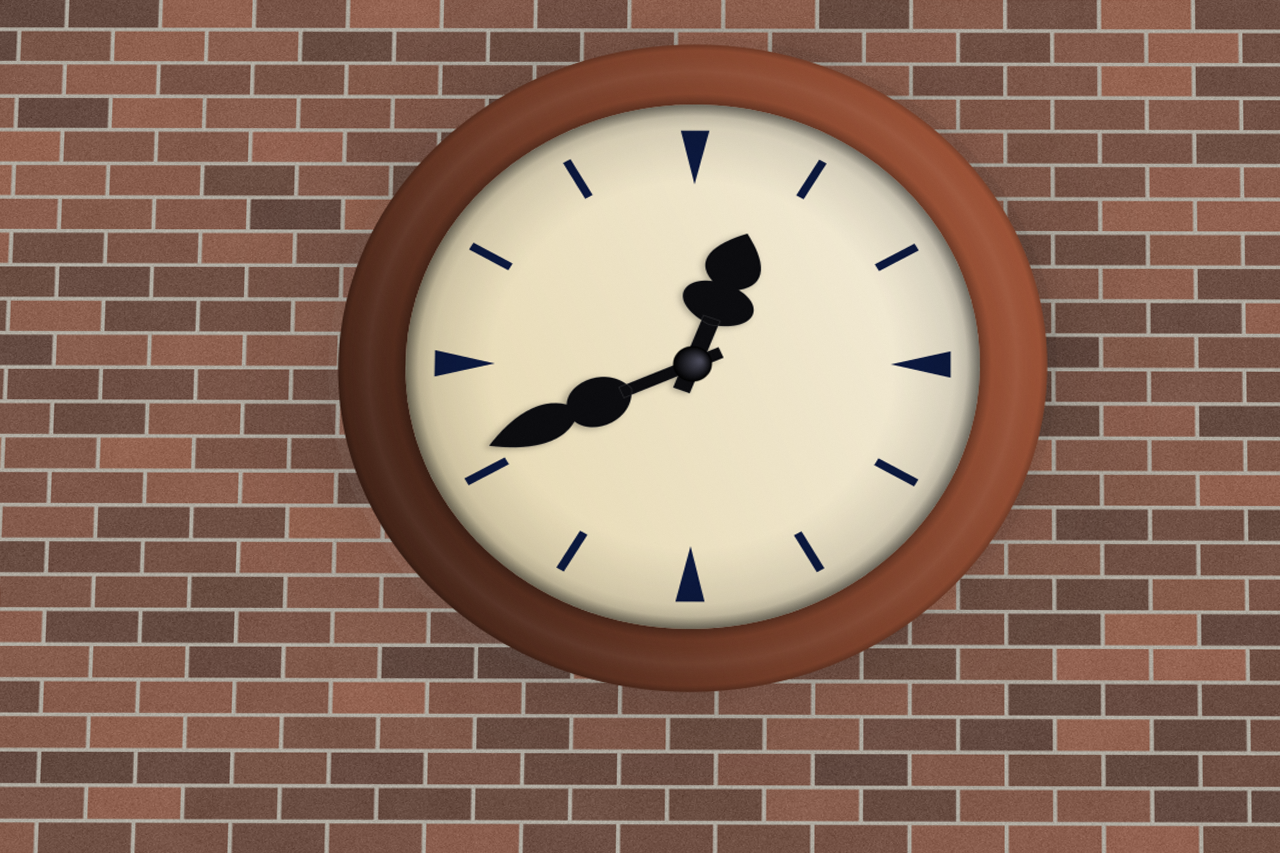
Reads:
{"hour": 12, "minute": 41}
